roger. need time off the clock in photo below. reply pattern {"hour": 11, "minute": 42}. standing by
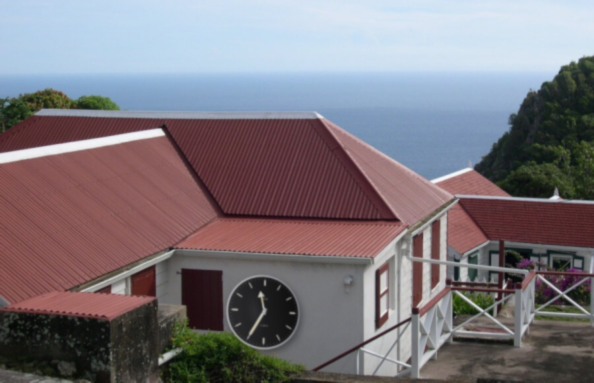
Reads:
{"hour": 11, "minute": 35}
